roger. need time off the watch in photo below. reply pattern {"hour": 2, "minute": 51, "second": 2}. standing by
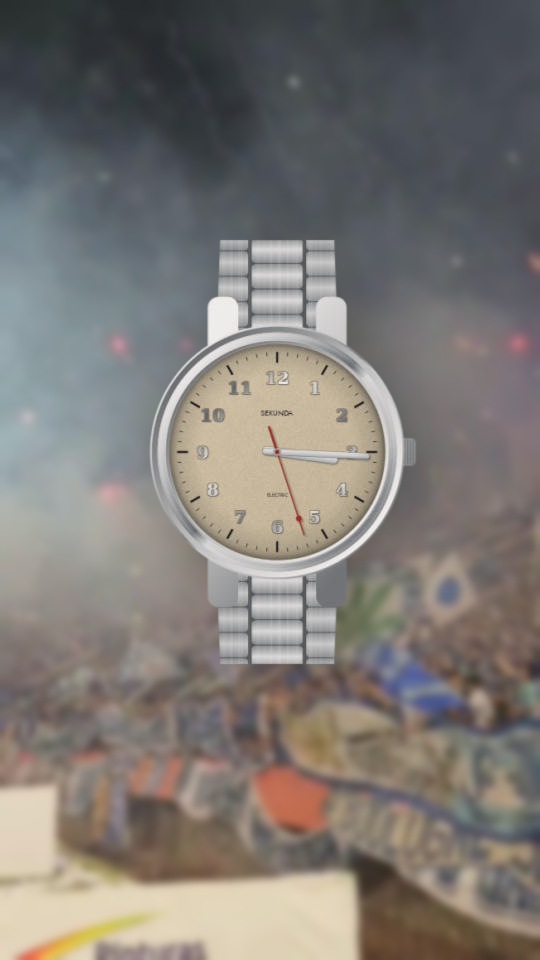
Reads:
{"hour": 3, "minute": 15, "second": 27}
